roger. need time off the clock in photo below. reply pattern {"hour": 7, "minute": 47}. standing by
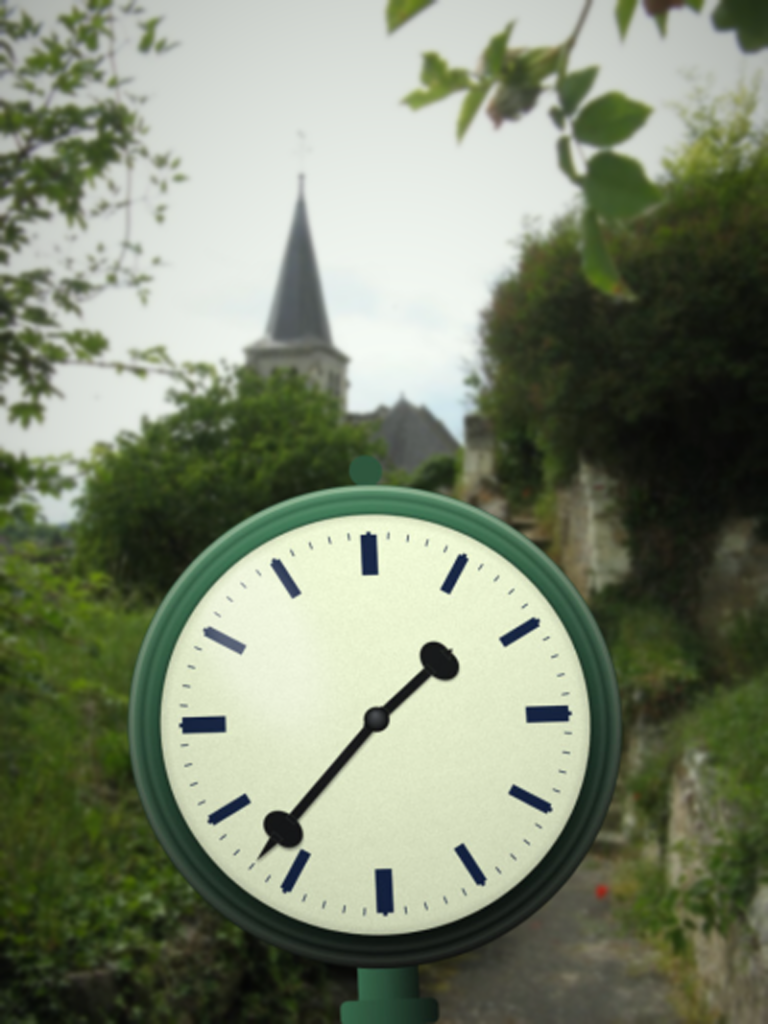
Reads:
{"hour": 1, "minute": 37}
